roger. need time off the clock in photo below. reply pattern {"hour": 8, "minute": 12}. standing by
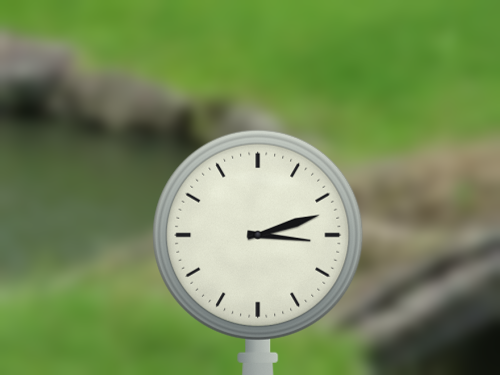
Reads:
{"hour": 3, "minute": 12}
